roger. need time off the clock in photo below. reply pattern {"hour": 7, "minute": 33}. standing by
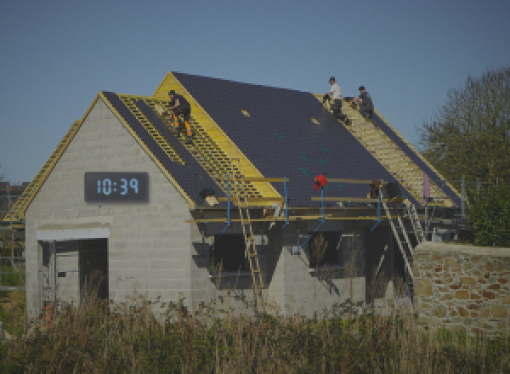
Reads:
{"hour": 10, "minute": 39}
